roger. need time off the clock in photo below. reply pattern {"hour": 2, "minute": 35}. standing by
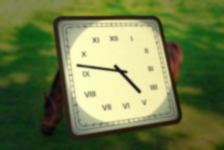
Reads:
{"hour": 4, "minute": 47}
